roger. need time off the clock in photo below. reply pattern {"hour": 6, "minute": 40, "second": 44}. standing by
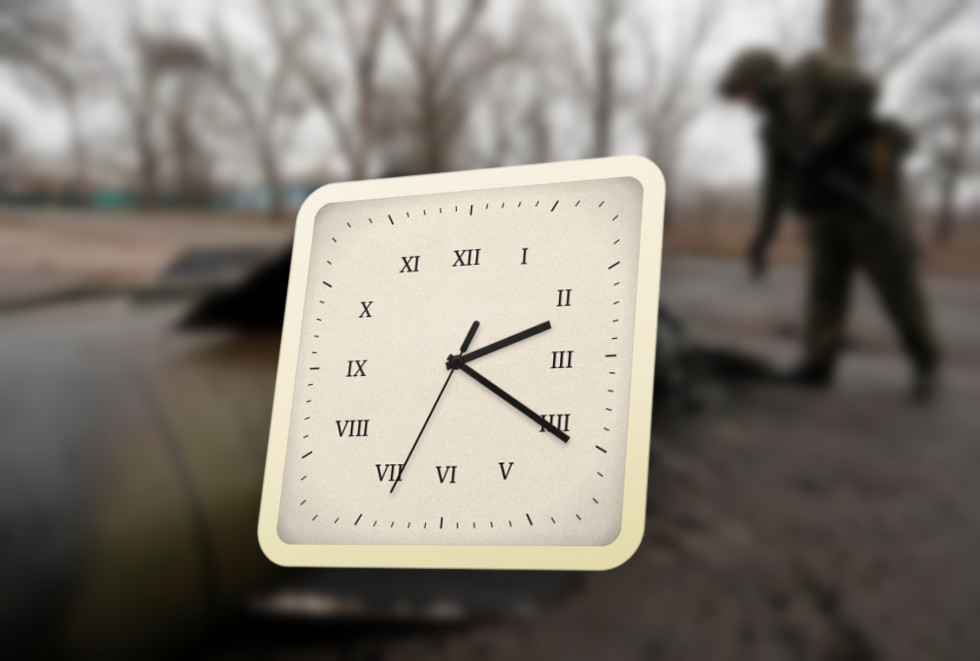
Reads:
{"hour": 2, "minute": 20, "second": 34}
